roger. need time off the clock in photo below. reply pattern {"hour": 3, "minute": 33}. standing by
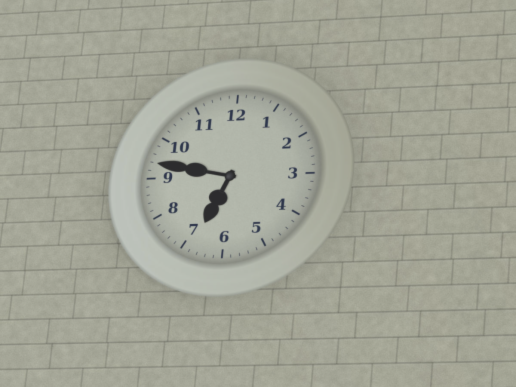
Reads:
{"hour": 6, "minute": 47}
